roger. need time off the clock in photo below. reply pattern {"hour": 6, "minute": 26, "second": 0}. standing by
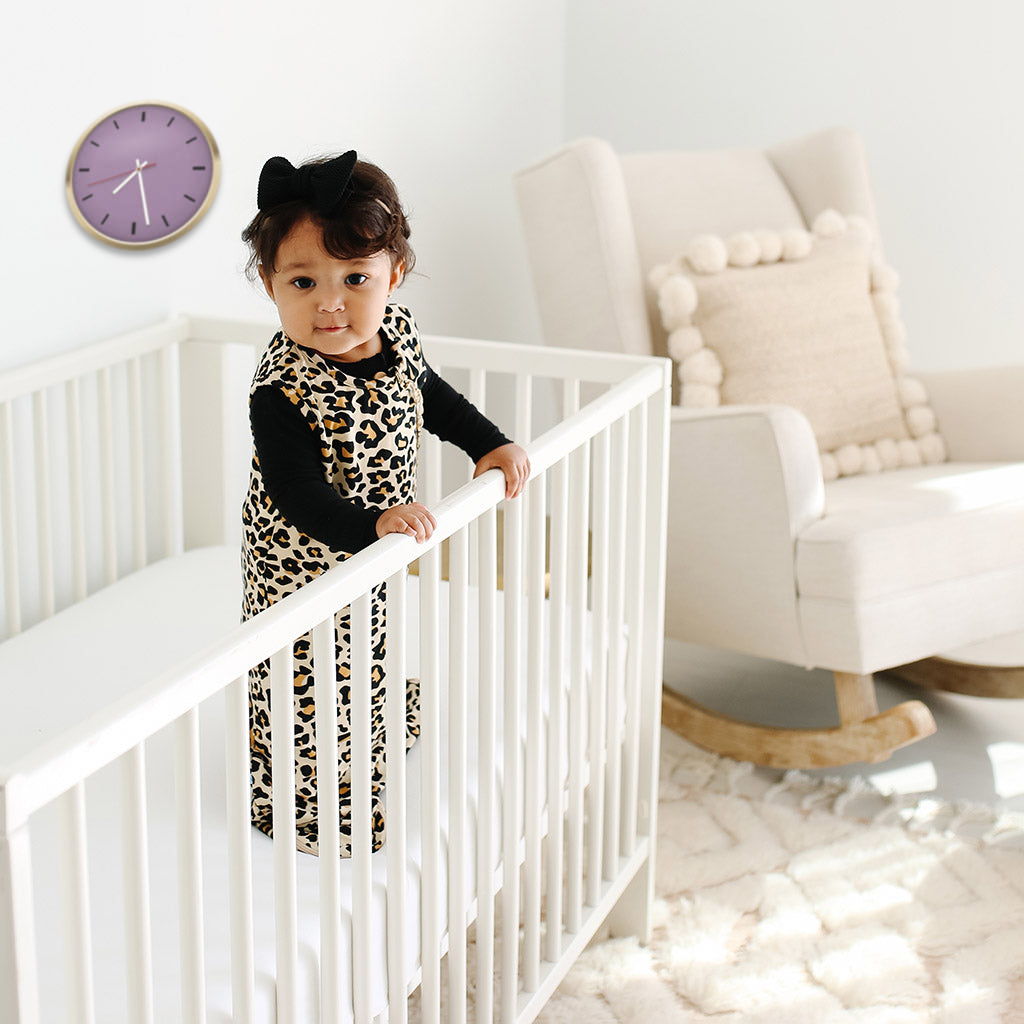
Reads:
{"hour": 7, "minute": 27, "second": 42}
